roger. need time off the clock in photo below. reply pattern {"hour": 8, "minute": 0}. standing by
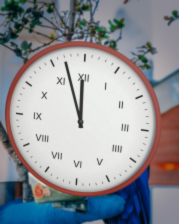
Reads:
{"hour": 11, "minute": 57}
